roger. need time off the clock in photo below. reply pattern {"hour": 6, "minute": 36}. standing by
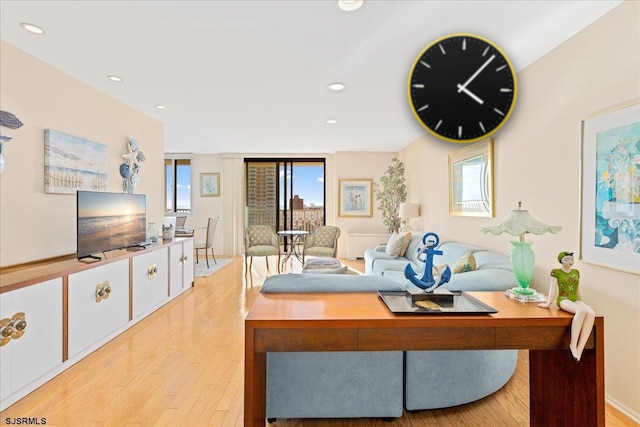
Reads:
{"hour": 4, "minute": 7}
